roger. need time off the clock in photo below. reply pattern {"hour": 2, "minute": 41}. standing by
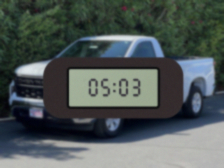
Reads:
{"hour": 5, "minute": 3}
